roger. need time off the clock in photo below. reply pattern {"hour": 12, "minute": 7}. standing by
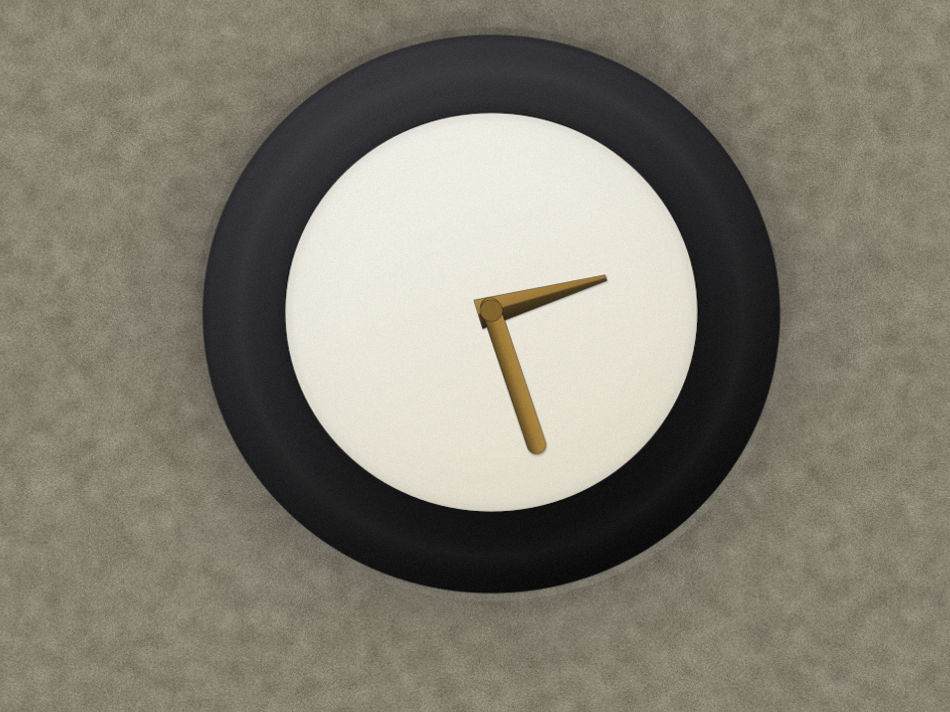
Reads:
{"hour": 2, "minute": 27}
